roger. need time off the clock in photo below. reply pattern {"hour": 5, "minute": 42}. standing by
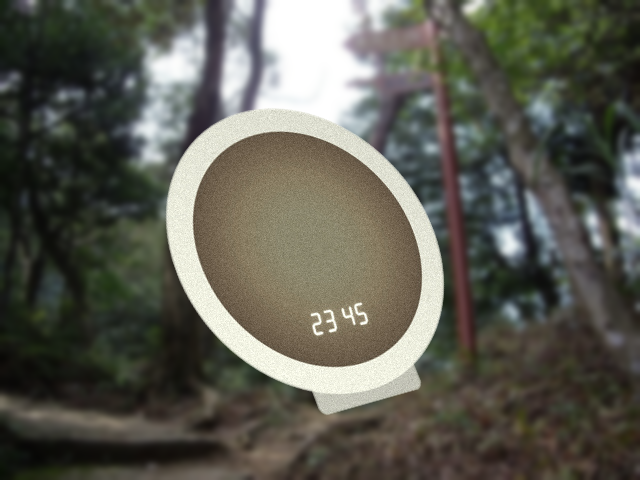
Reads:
{"hour": 23, "minute": 45}
